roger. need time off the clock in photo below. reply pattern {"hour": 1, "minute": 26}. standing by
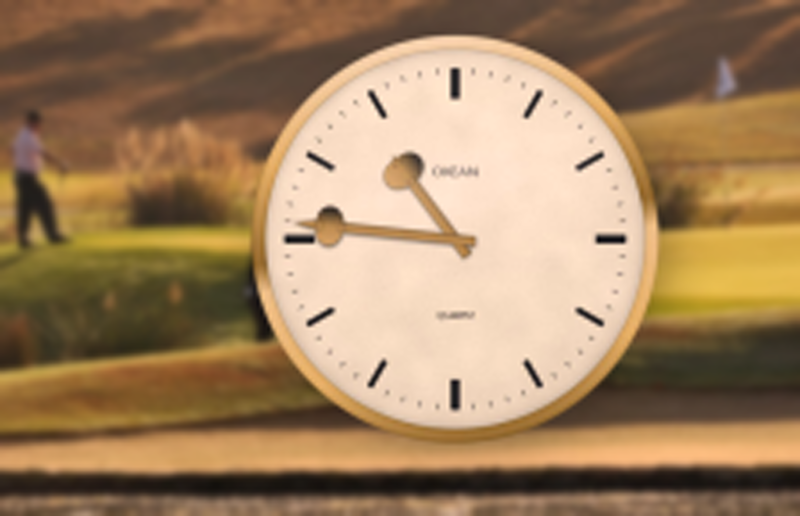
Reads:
{"hour": 10, "minute": 46}
